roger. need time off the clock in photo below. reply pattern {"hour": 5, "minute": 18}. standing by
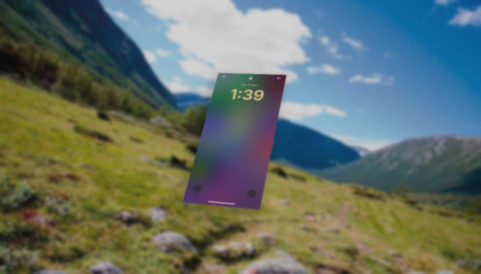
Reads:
{"hour": 1, "minute": 39}
